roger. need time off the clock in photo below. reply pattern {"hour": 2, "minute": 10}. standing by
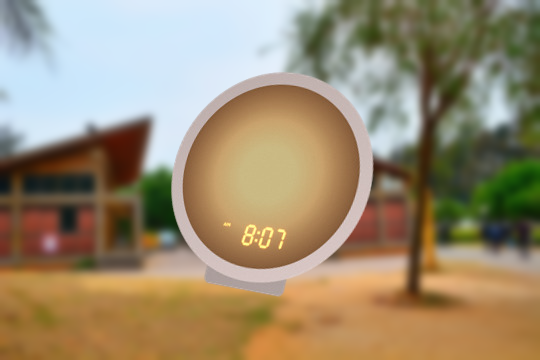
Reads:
{"hour": 8, "minute": 7}
